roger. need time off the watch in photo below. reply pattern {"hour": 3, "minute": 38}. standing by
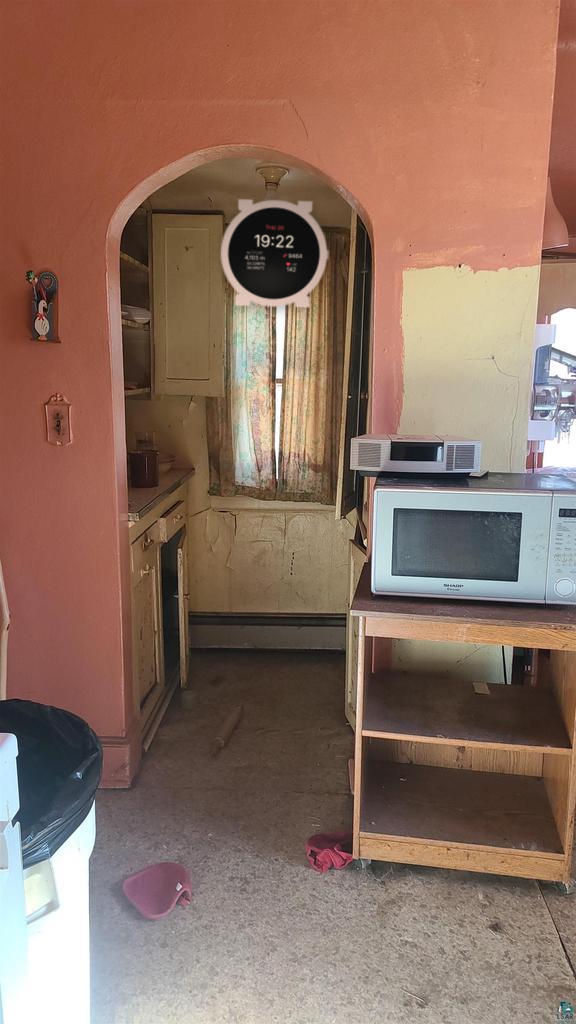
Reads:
{"hour": 19, "minute": 22}
